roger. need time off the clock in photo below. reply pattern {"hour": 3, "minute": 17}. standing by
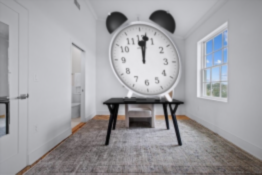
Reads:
{"hour": 12, "minute": 2}
